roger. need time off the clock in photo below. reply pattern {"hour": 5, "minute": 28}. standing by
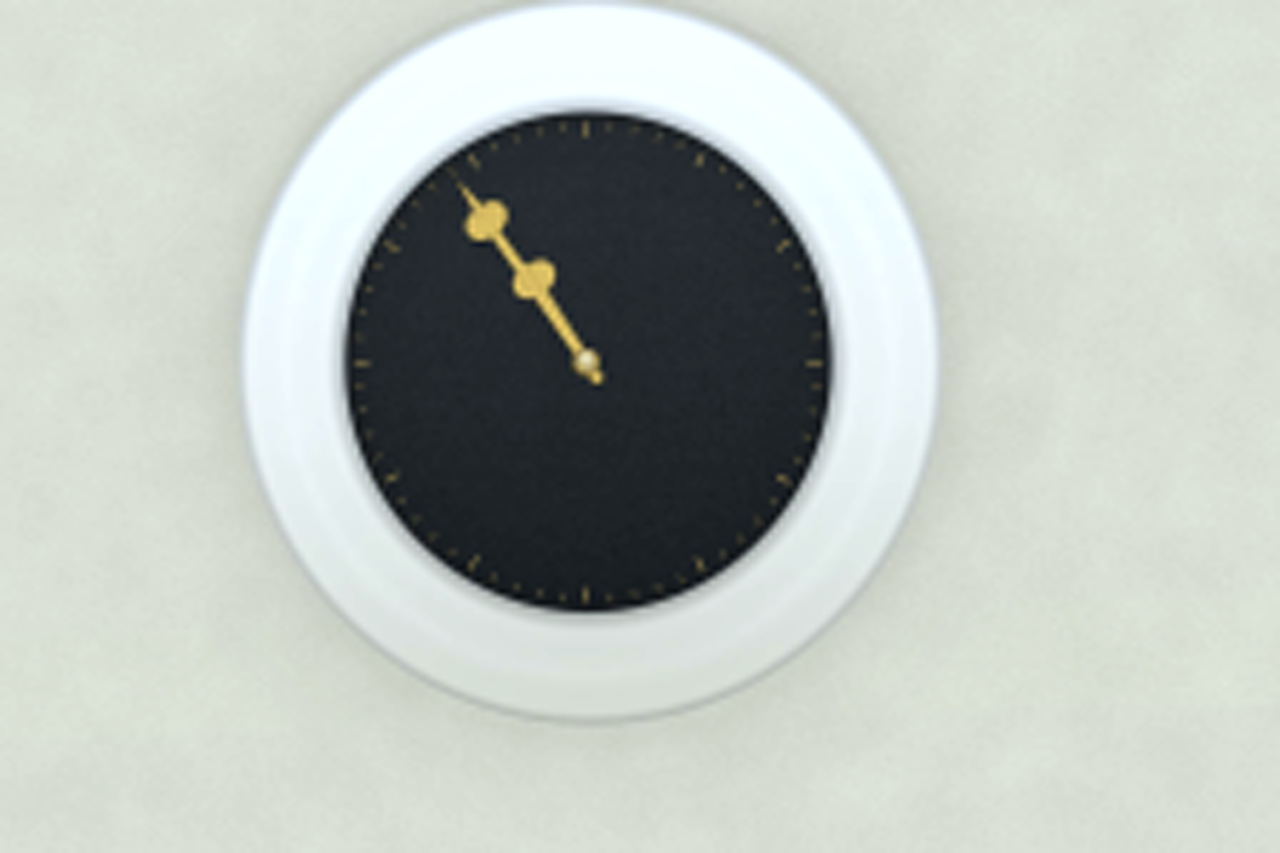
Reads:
{"hour": 10, "minute": 54}
